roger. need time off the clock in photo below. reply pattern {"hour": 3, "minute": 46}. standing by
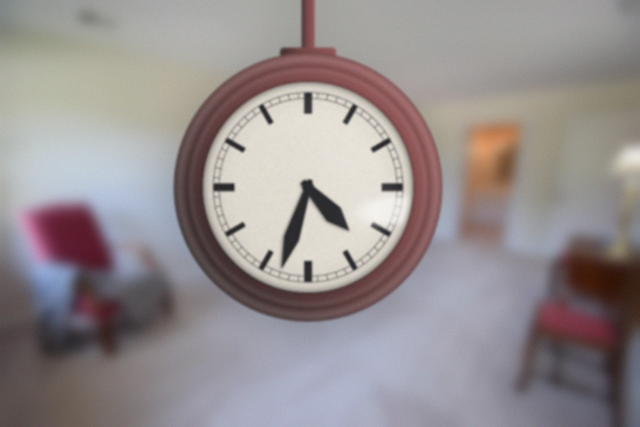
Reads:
{"hour": 4, "minute": 33}
